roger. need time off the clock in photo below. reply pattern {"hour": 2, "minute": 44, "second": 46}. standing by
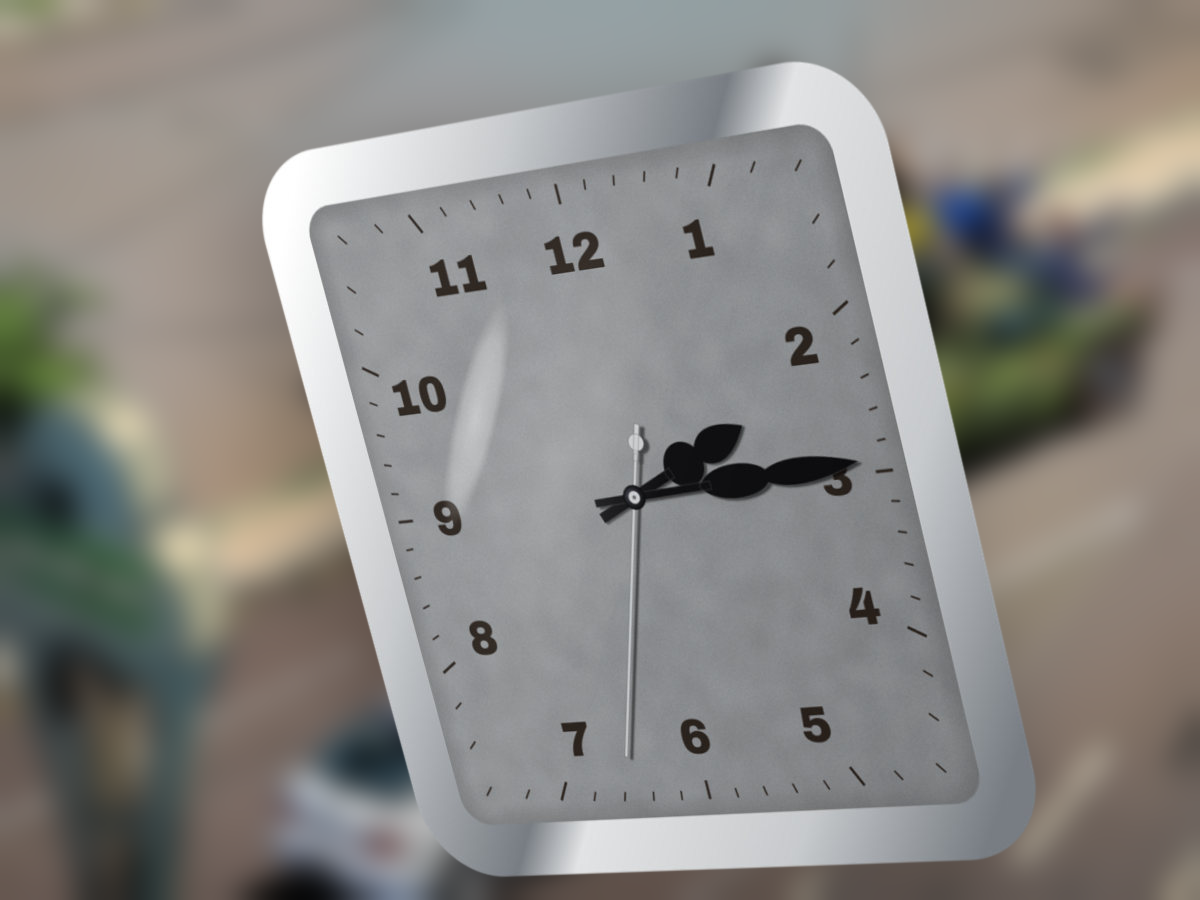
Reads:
{"hour": 2, "minute": 14, "second": 33}
